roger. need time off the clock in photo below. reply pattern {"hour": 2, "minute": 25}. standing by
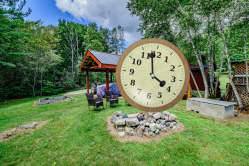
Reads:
{"hour": 3, "minute": 58}
